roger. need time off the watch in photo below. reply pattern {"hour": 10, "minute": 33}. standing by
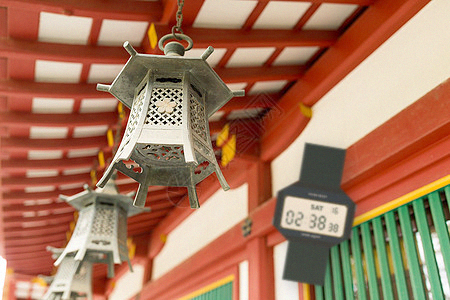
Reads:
{"hour": 2, "minute": 38}
